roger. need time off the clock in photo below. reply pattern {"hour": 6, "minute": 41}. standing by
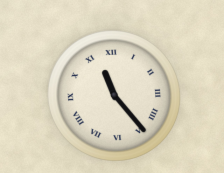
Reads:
{"hour": 11, "minute": 24}
